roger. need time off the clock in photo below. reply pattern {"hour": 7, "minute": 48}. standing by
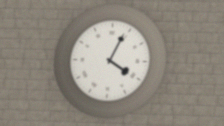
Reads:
{"hour": 4, "minute": 4}
